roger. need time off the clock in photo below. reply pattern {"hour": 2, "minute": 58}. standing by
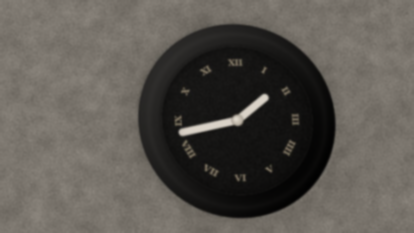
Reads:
{"hour": 1, "minute": 43}
